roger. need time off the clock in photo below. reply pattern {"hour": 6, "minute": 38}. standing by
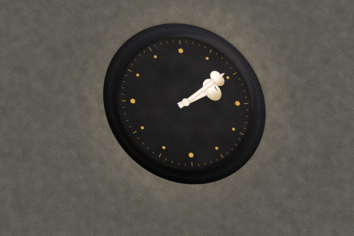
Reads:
{"hour": 2, "minute": 9}
